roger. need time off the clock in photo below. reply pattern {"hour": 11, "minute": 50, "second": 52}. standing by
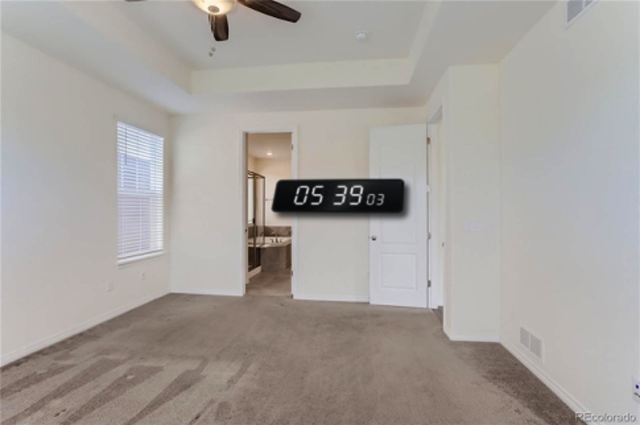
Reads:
{"hour": 5, "minute": 39, "second": 3}
